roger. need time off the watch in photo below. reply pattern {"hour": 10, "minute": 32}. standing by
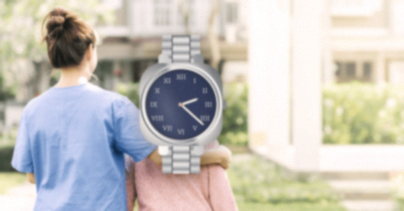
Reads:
{"hour": 2, "minute": 22}
